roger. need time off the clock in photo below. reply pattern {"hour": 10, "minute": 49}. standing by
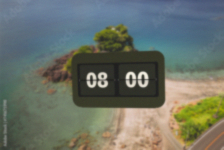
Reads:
{"hour": 8, "minute": 0}
